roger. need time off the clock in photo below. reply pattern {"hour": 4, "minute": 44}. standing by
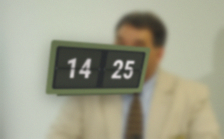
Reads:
{"hour": 14, "minute": 25}
